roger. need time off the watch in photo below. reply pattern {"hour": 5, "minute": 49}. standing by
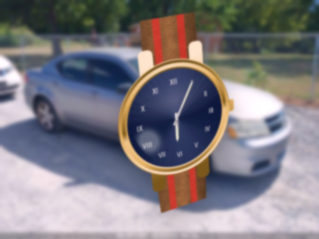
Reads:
{"hour": 6, "minute": 5}
